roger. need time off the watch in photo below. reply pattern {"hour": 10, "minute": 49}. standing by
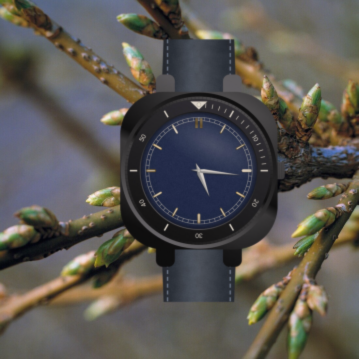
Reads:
{"hour": 5, "minute": 16}
